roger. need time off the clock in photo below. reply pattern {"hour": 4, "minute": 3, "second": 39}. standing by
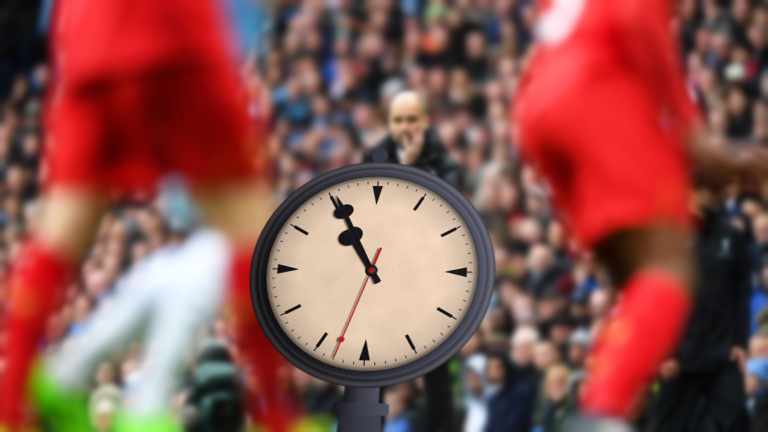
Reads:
{"hour": 10, "minute": 55, "second": 33}
